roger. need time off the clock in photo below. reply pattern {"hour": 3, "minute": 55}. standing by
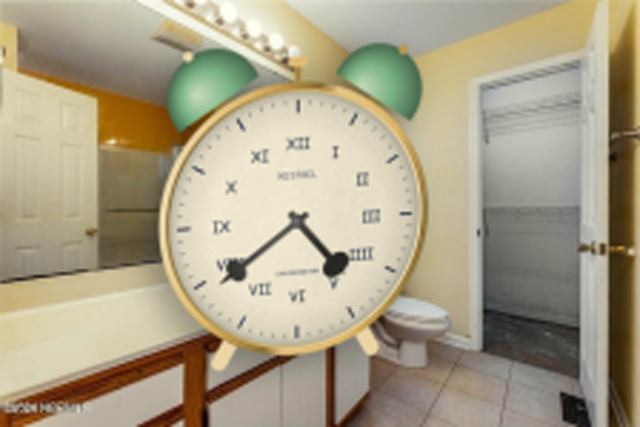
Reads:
{"hour": 4, "minute": 39}
